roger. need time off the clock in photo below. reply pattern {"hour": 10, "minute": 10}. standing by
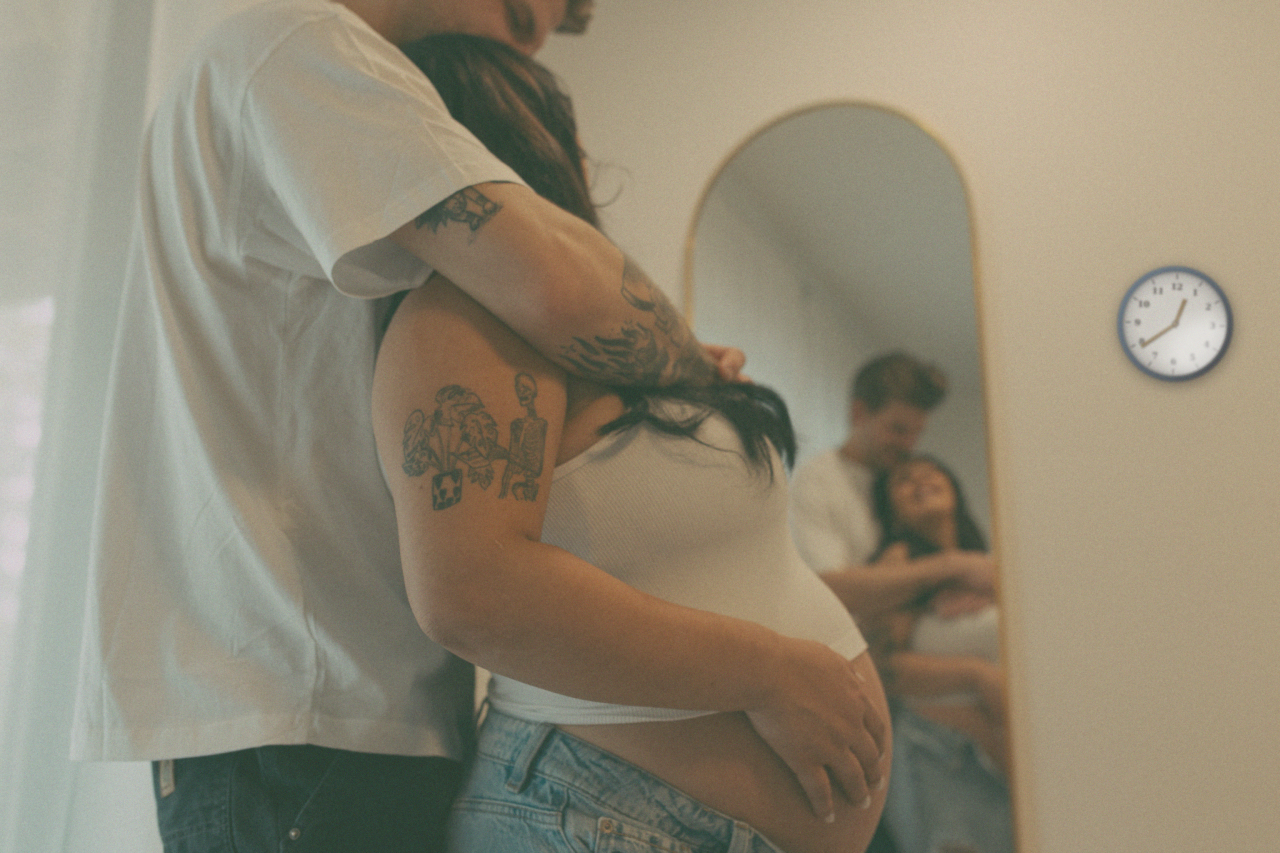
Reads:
{"hour": 12, "minute": 39}
